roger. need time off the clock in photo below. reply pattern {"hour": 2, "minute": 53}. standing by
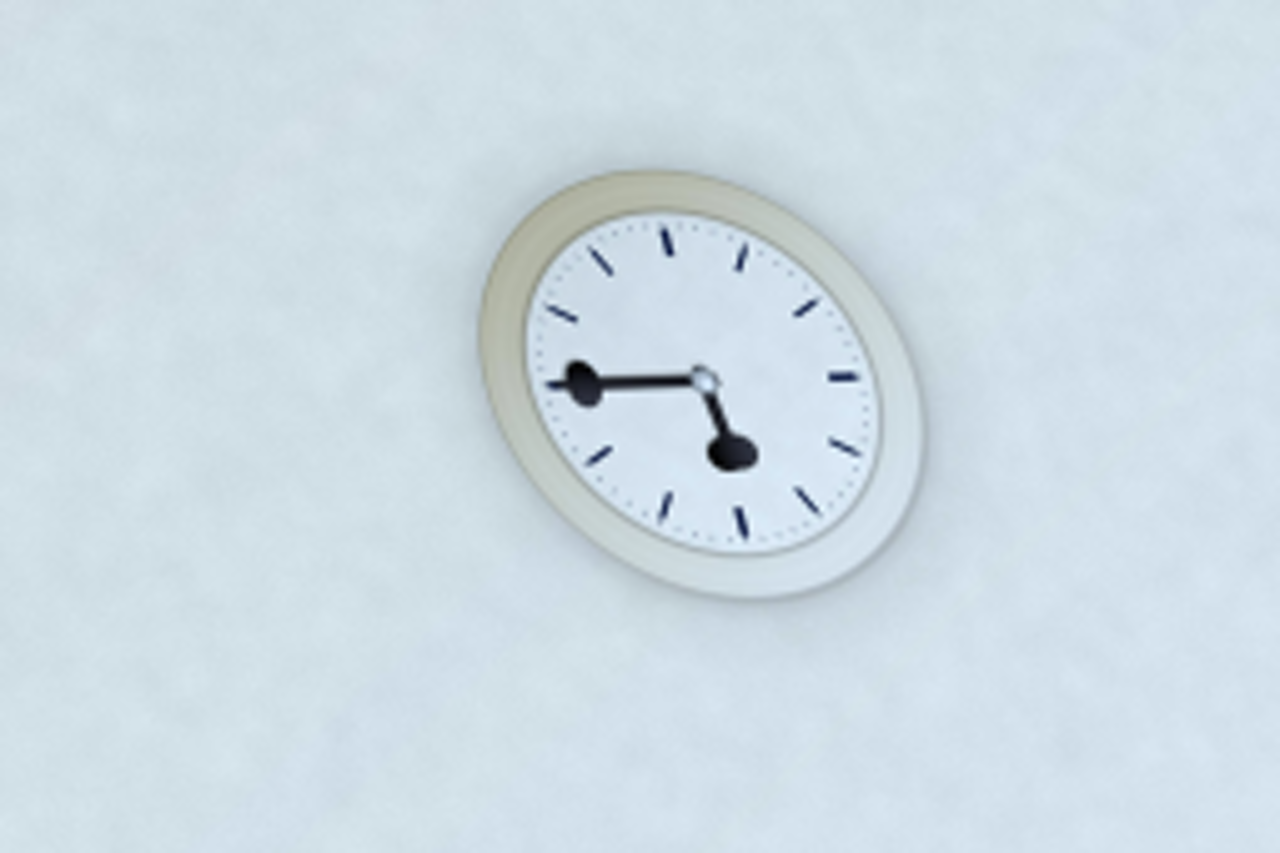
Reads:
{"hour": 5, "minute": 45}
